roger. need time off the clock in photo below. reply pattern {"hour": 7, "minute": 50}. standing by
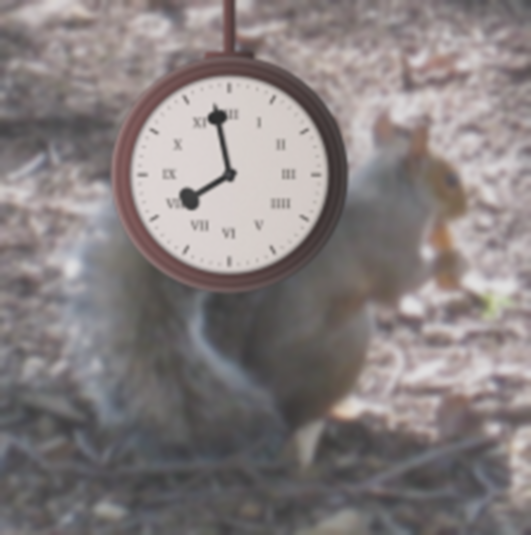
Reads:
{"hour": 7, "minute": 58}
